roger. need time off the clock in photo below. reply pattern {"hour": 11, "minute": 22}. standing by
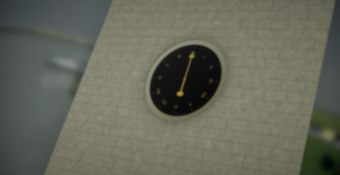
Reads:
{"hour": 6, "minute": 0}
